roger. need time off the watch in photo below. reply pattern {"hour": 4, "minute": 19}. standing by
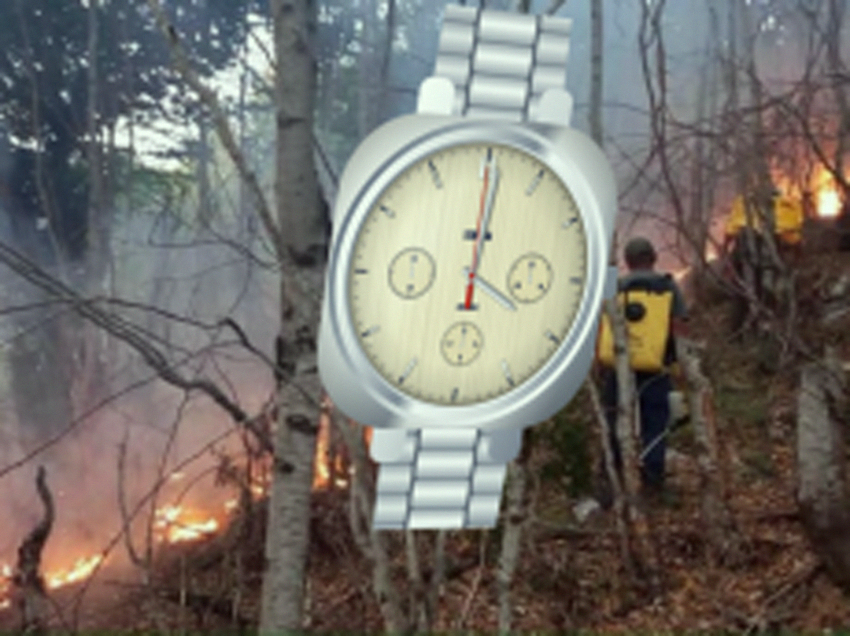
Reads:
{"hour": 4, "minute": 1}
